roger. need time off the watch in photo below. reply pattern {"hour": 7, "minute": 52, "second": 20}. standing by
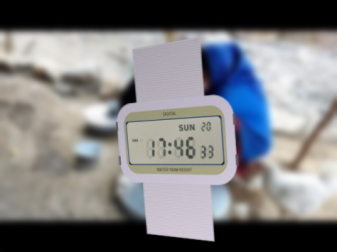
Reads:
{"hour": 17, "minute": 46, "second": 33}
